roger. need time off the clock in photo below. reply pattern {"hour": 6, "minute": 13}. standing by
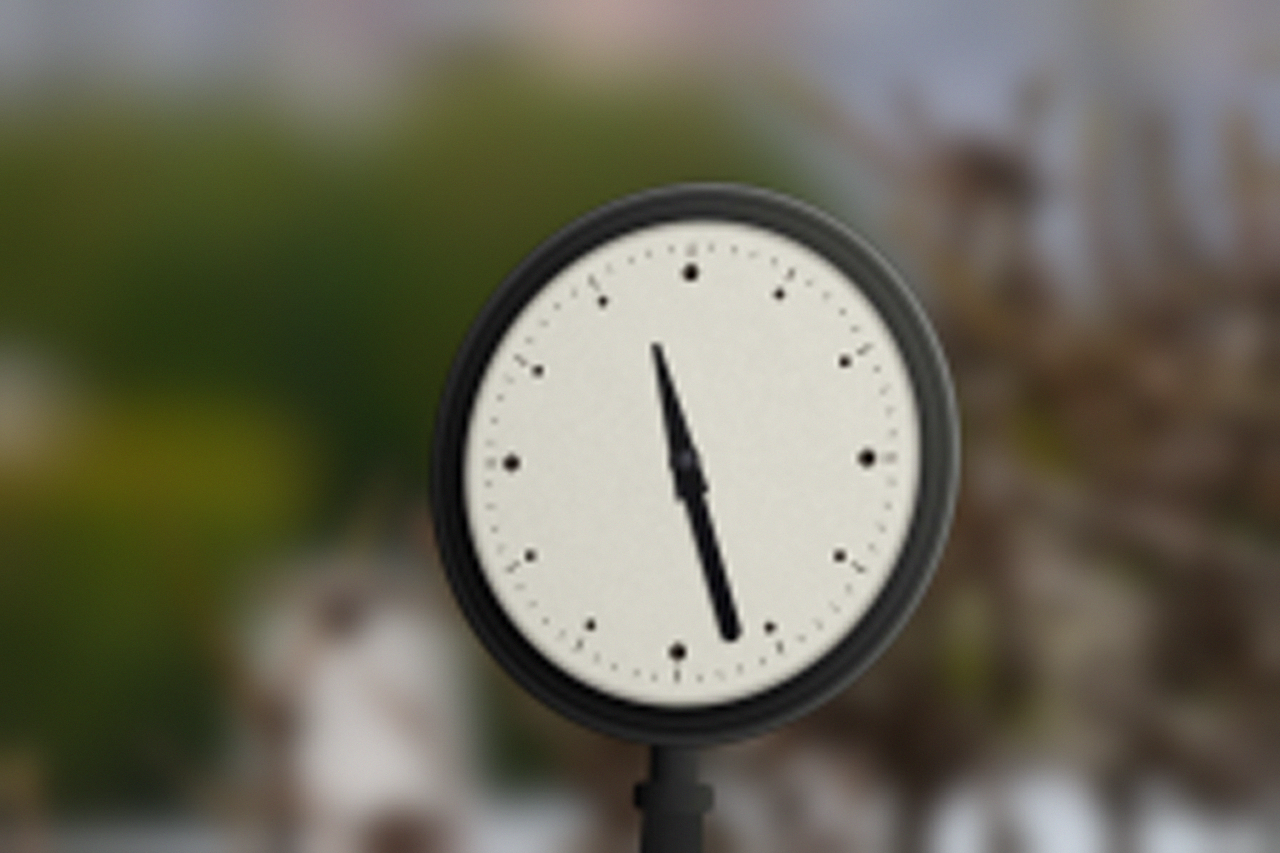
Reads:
{"hour": 11, "minute": 27}
